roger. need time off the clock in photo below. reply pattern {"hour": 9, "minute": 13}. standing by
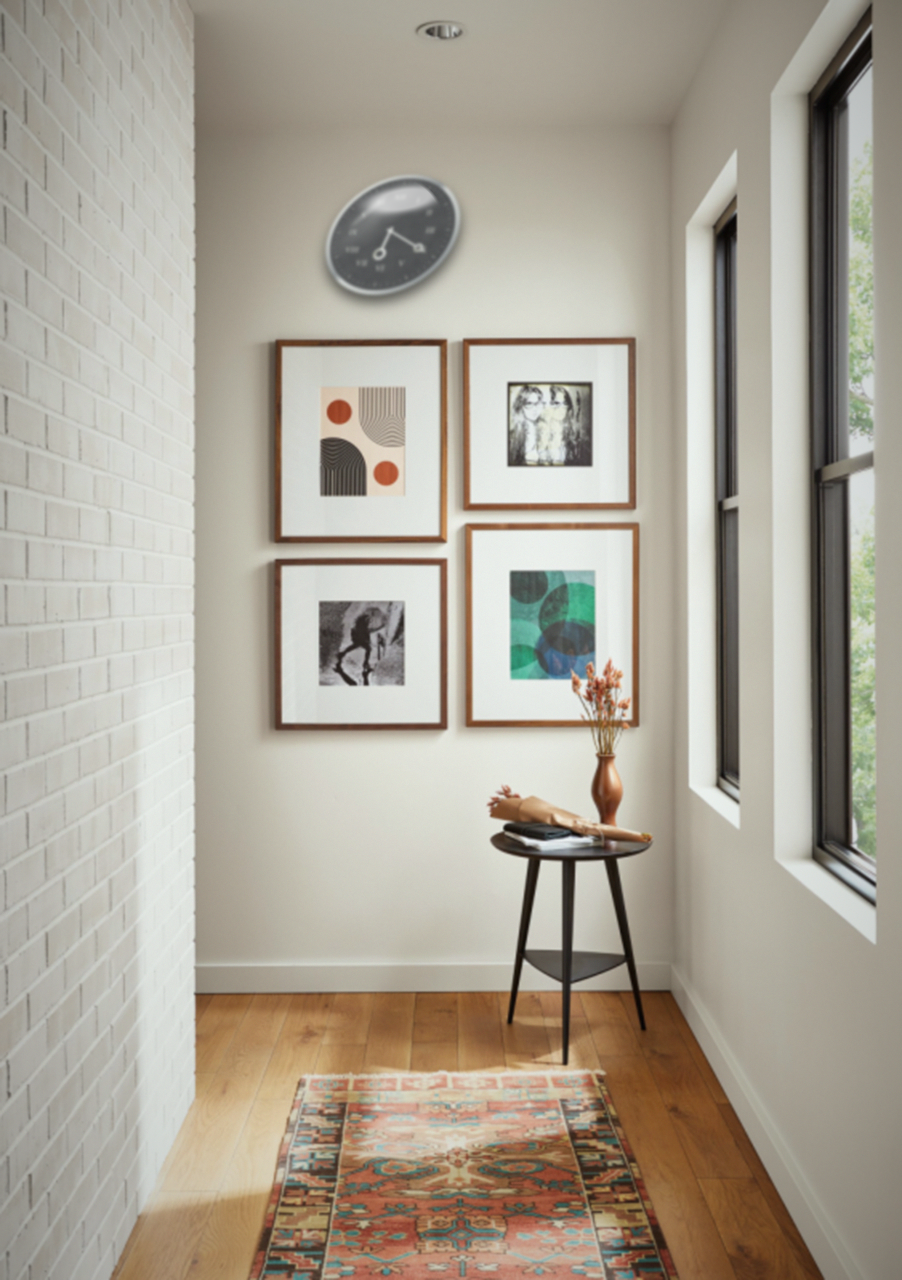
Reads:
{"hour": 6, "minute": 20}
